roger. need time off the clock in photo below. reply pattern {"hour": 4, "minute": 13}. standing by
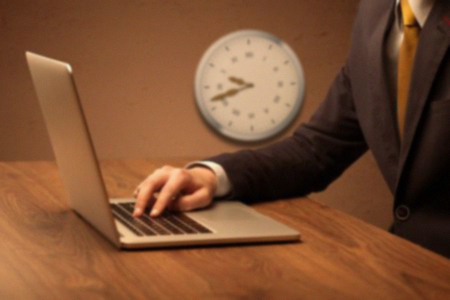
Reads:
{"hour": 9, "minute": 42}
